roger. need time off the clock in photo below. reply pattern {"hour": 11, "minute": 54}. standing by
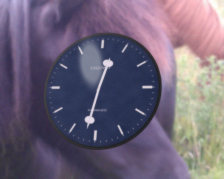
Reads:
{"hour": 12, "minute": 32}
